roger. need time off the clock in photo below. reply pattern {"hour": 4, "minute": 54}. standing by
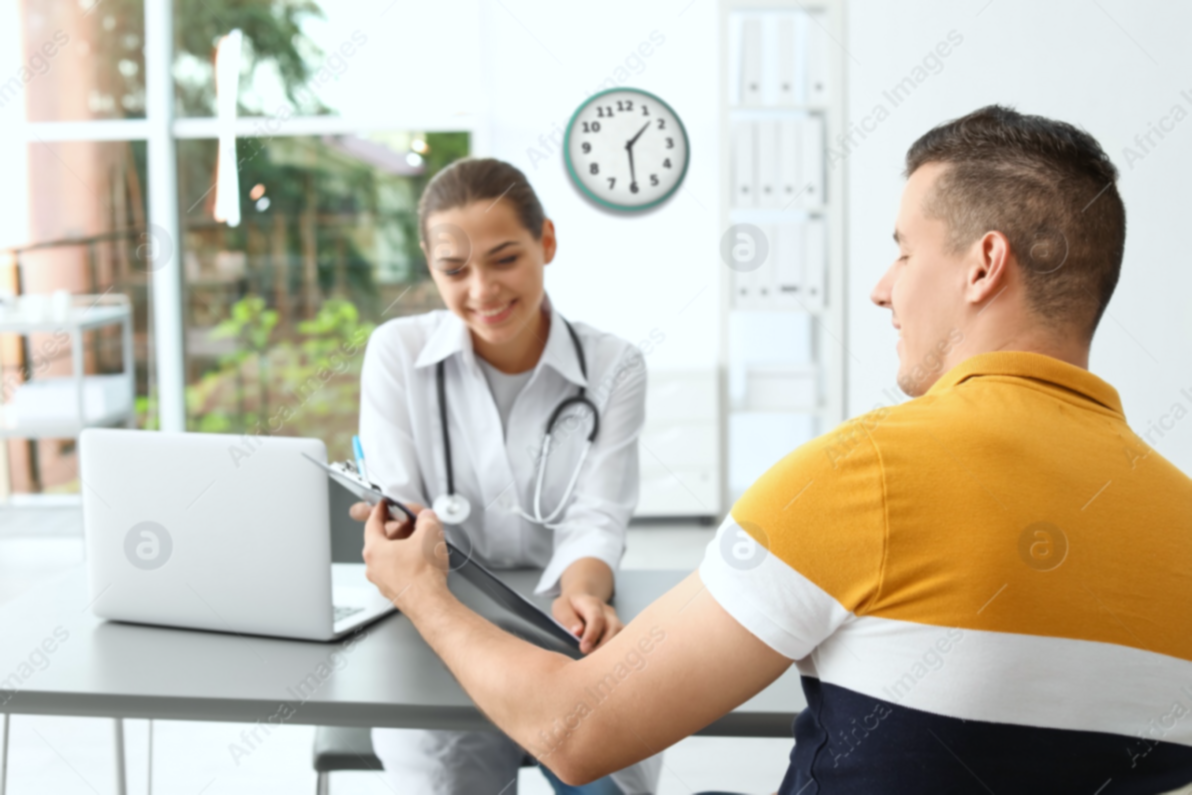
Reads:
{"hour": 1, "minute": 30}
